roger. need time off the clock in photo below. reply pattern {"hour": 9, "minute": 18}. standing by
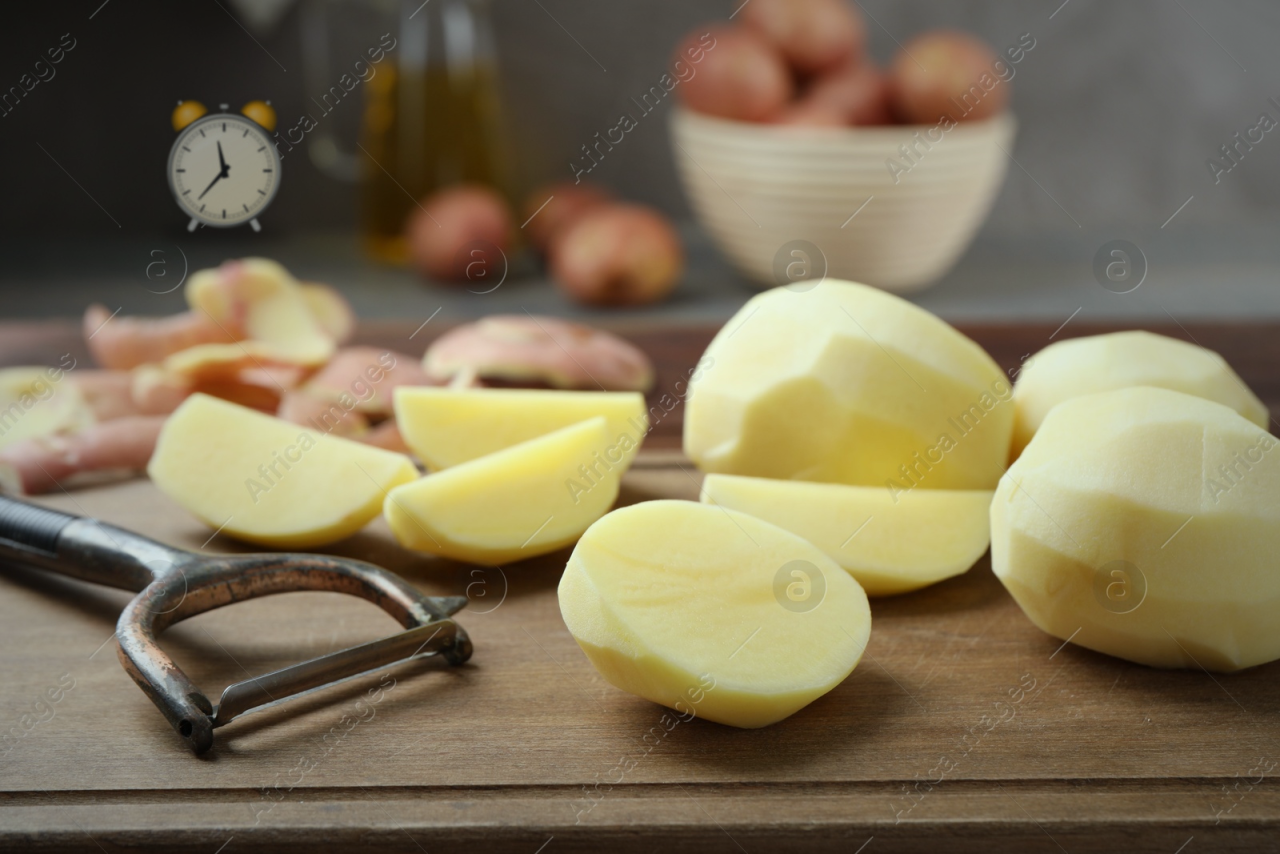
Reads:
{"hour": 11, "minute": 37}
